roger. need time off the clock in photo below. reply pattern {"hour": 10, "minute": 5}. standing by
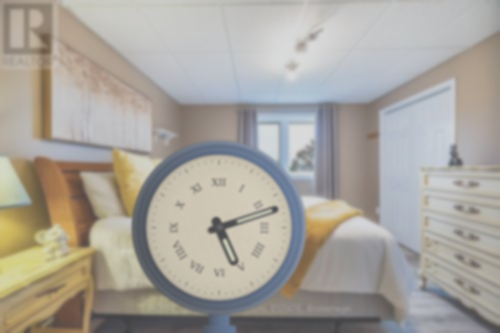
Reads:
{"hour": 5, "minute": 12}
